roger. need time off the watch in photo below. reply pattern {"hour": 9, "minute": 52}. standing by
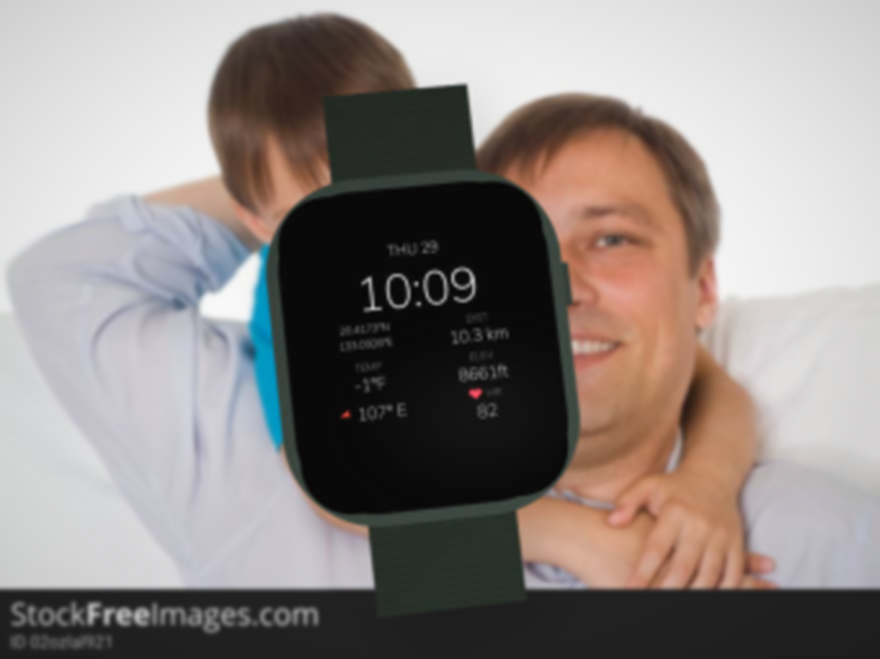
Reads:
{"hour": 10, "minute": 9}
